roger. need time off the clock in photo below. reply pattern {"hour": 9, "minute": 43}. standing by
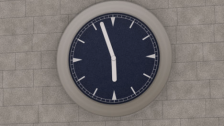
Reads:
{"hour": 5, "minute": 57}
